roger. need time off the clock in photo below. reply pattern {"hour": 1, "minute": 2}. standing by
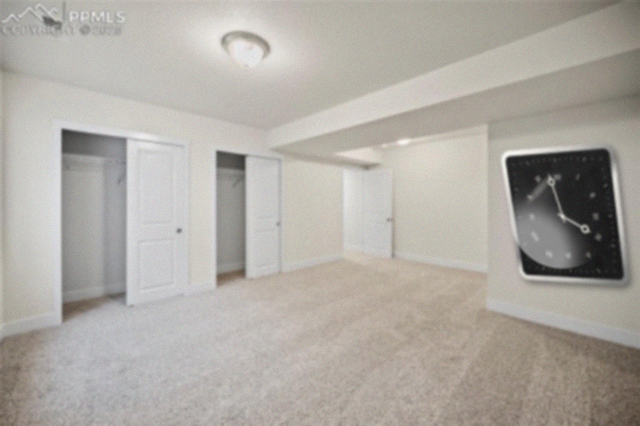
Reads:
{"hour": 3, "minute": 58}
